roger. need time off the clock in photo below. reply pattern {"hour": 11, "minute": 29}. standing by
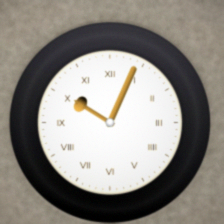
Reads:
{"hour": 10, "minute": 4}
